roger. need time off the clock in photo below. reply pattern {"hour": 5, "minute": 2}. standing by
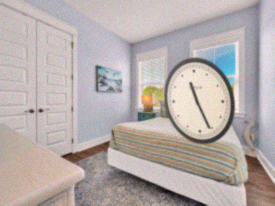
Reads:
{"hour": 11, "minute": 26}
